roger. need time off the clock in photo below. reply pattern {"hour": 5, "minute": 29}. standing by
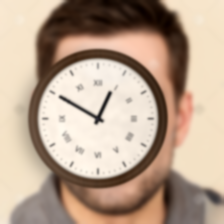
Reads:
{"hour": 12, "minute": 50}
